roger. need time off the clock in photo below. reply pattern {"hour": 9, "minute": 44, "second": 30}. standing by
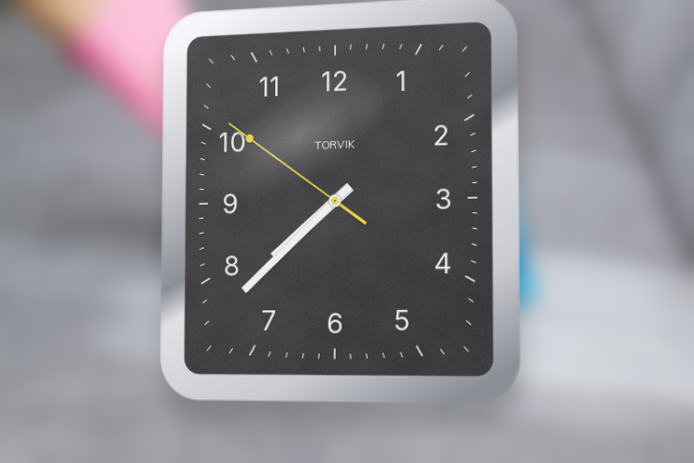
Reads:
{"hour": 7, "minute": 37, "second": 51}
